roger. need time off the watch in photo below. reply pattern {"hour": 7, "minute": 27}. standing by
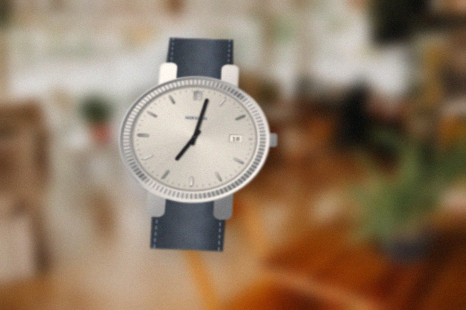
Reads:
{"hour": 7, "minute": 2}
